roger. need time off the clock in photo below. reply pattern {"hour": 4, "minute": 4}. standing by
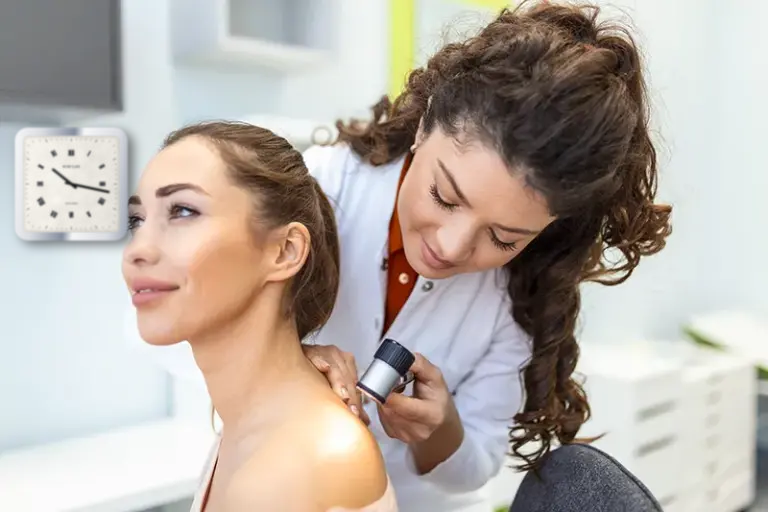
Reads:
{"hour": 10, "minute": 17}
